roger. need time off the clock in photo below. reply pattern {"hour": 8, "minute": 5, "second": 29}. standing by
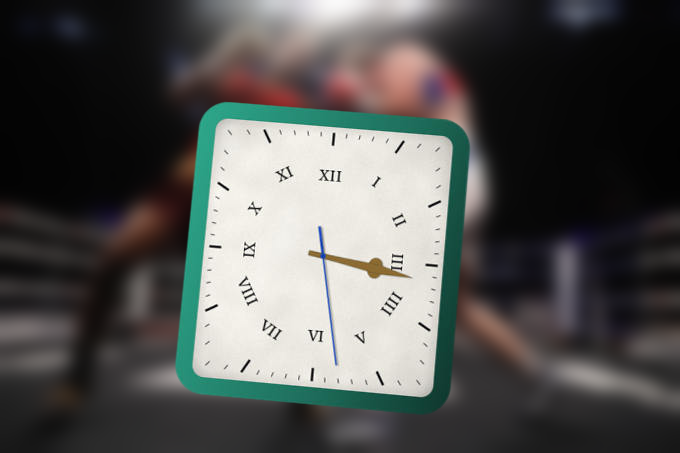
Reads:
{"hour": 3, "minute": 16, "second": 28}
